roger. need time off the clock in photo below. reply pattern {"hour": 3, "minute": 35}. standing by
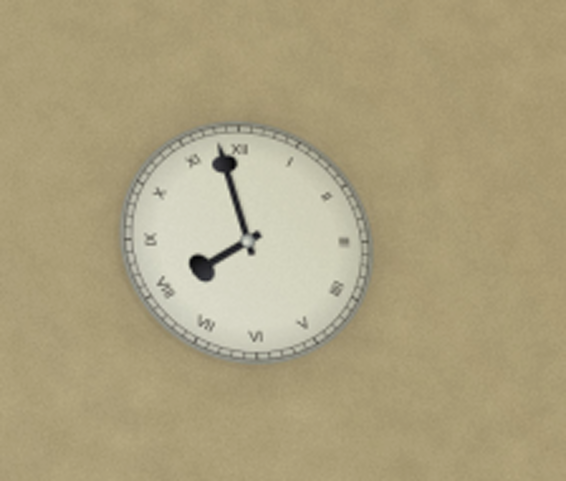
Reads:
{"hour": 7, "minute": 58}
